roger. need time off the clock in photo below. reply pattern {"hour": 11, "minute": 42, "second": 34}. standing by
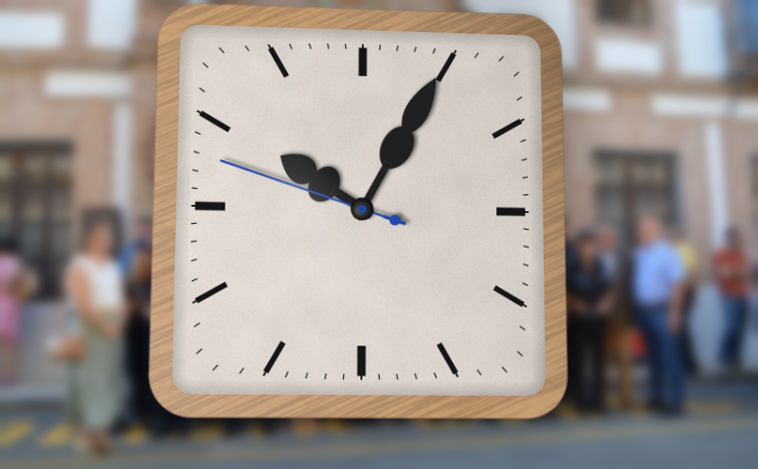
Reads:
{"hour": 10, "minute": 4, "second": 48}
